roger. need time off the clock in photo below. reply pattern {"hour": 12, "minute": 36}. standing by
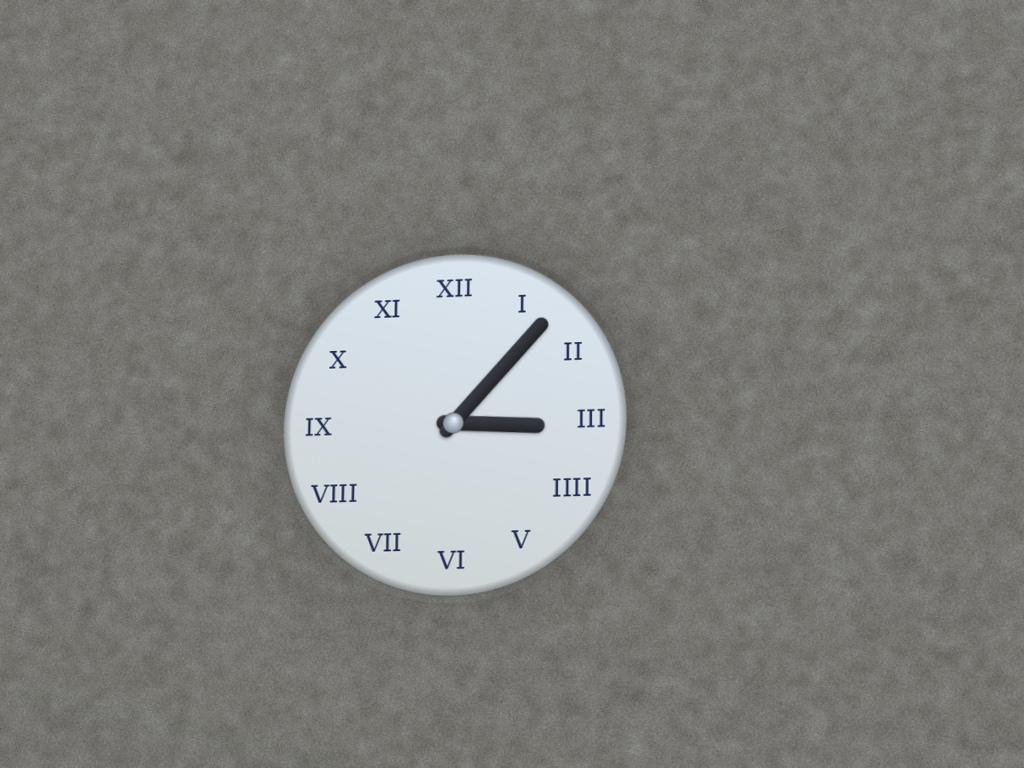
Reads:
{"hour": 3, "minute": 7}
